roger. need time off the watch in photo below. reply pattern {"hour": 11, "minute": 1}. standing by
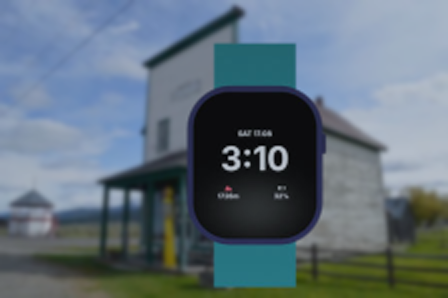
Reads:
{"hour": 3, "minute": 10}
